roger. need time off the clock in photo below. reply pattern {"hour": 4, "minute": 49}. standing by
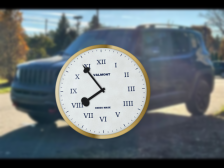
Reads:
{"hour": 7, "minute": 54}
